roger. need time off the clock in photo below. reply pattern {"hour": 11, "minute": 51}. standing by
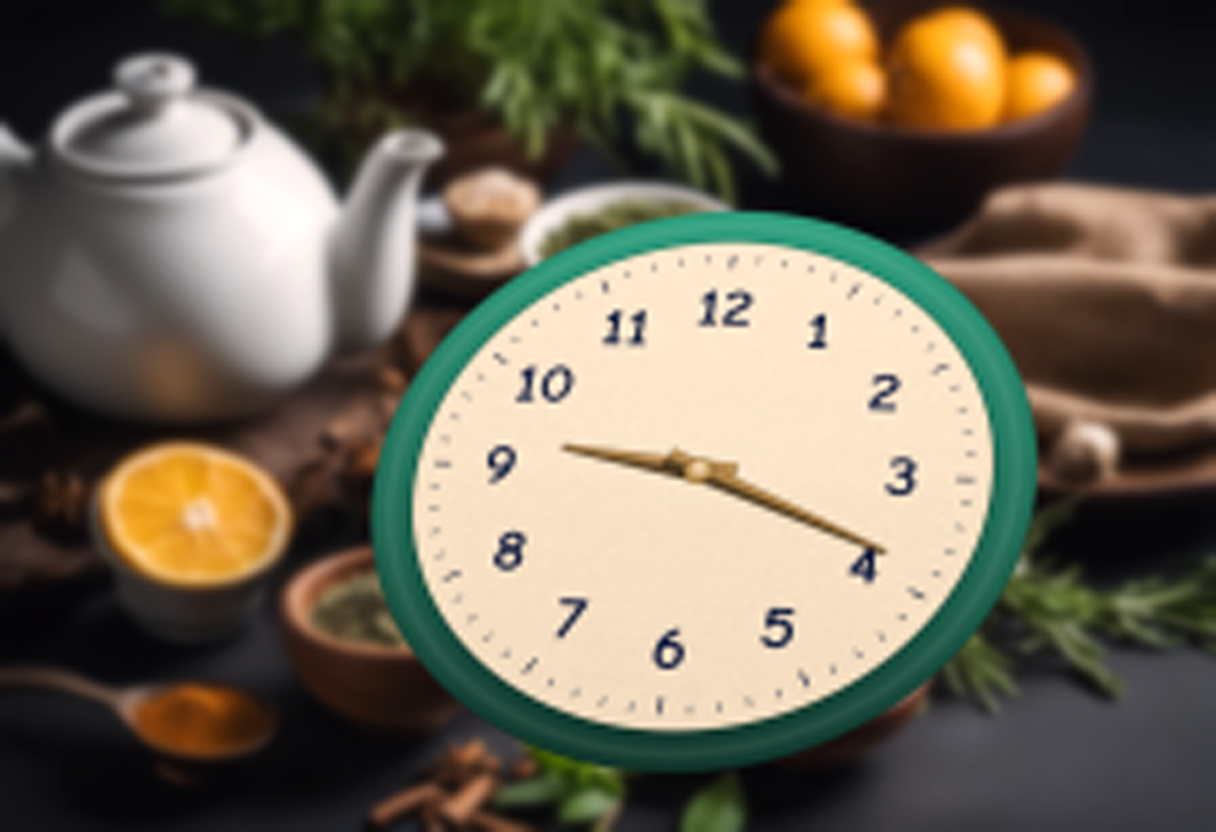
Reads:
{"hour": 9, "minute": 19}
